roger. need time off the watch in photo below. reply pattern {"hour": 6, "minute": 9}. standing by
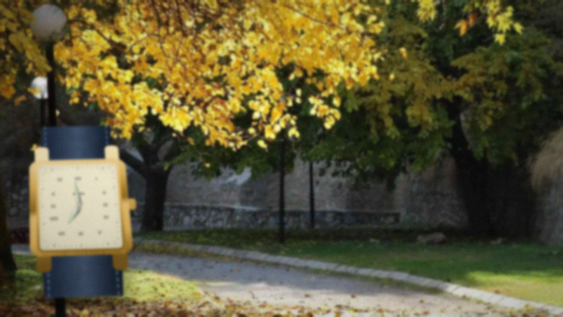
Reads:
{"hour": 6, "minute": 59}
